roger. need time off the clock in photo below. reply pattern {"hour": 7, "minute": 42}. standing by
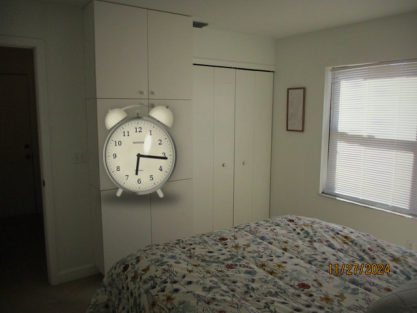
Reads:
{"hour": 6, "minute": 16}
